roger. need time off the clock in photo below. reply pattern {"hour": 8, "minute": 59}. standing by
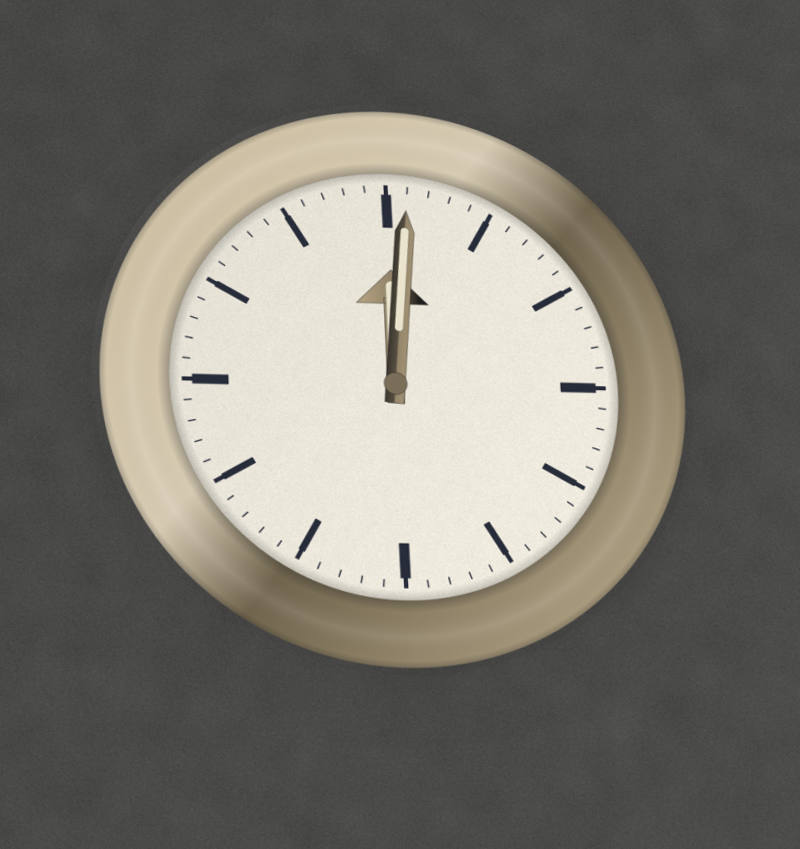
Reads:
{"hour": 12, "minute": 1}
